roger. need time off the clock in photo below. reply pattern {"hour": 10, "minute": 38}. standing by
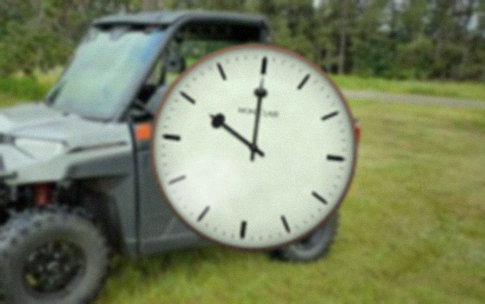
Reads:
{"hour": 10, "minute": 0}
